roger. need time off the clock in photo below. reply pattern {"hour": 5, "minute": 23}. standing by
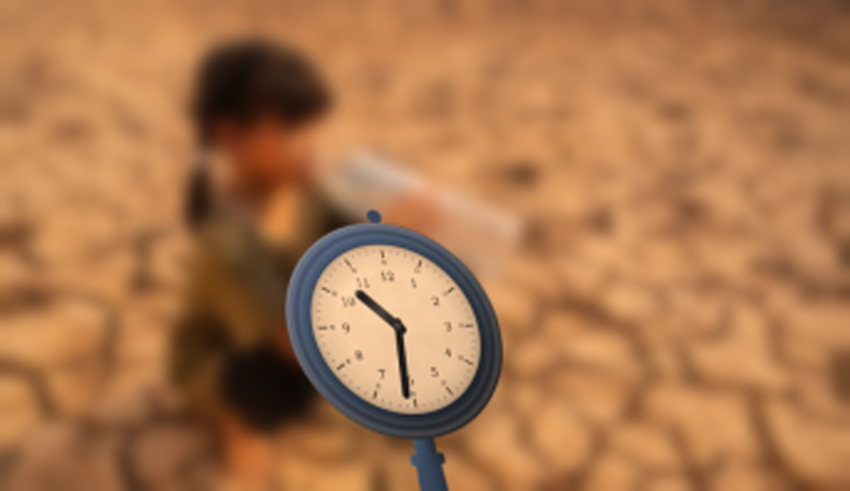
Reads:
{"hour": 10, "minute": 31}
